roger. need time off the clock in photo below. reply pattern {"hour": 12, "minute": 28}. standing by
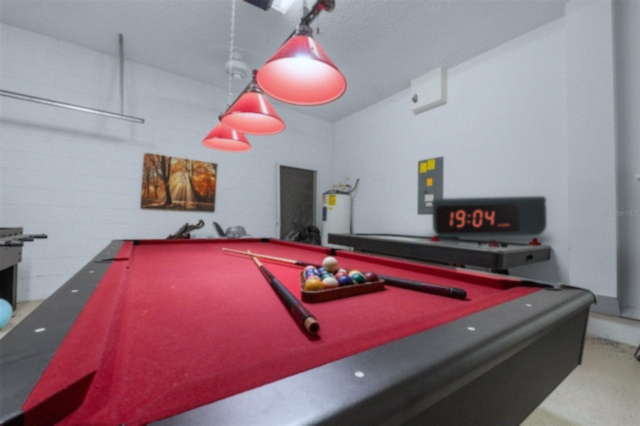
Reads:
{"hour": 19, "minute": 4}
